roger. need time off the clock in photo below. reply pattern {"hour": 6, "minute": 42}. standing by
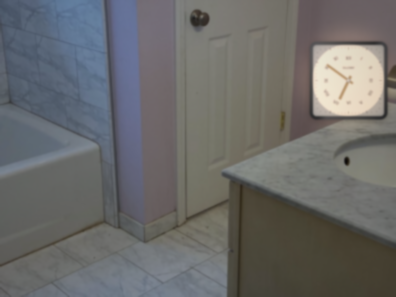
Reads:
{"hour": 6, "minute": 51}
